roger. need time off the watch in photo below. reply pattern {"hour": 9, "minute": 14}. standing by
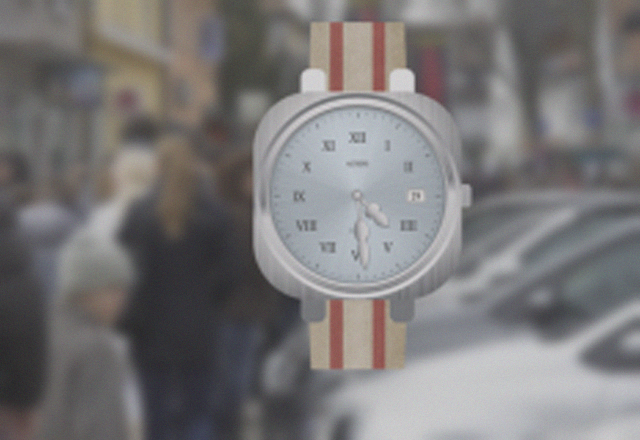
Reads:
{"hour": 4, "minute": 29}
